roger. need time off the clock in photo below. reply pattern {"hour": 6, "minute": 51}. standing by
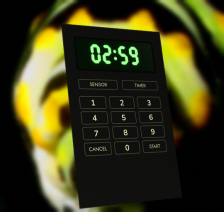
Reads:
{"hour": 2, "minute": 59}
